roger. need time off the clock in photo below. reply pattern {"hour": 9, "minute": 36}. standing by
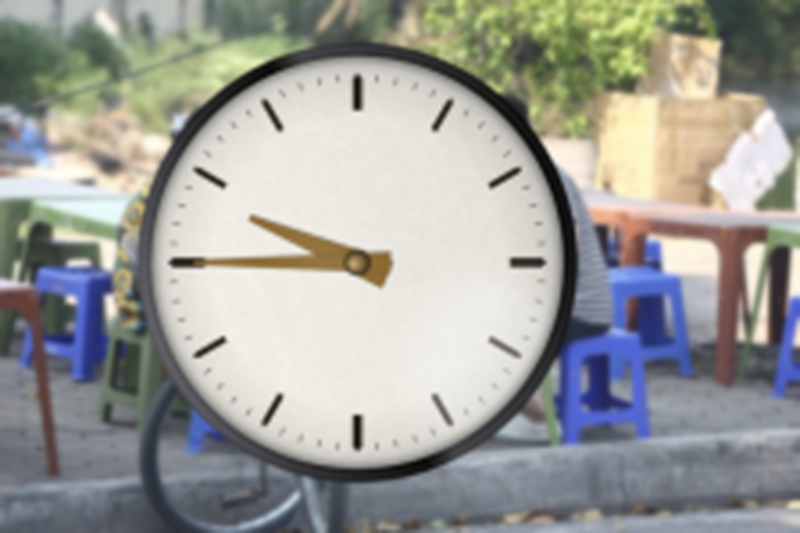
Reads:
{"hour": 9, "minute": 45}
